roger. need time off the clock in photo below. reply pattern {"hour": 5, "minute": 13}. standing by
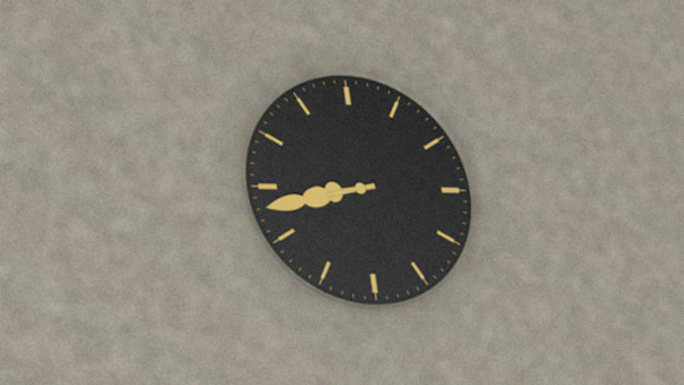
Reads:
{"hour": 8, "minute": 43}
